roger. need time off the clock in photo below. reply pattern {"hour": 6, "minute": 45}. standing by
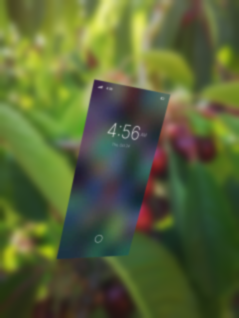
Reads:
{"hour": 4, "minute": 56}
